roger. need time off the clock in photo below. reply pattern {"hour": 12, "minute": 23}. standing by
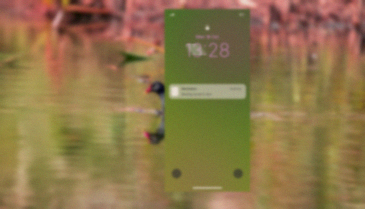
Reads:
{"hour": 13, "minute": 28}
